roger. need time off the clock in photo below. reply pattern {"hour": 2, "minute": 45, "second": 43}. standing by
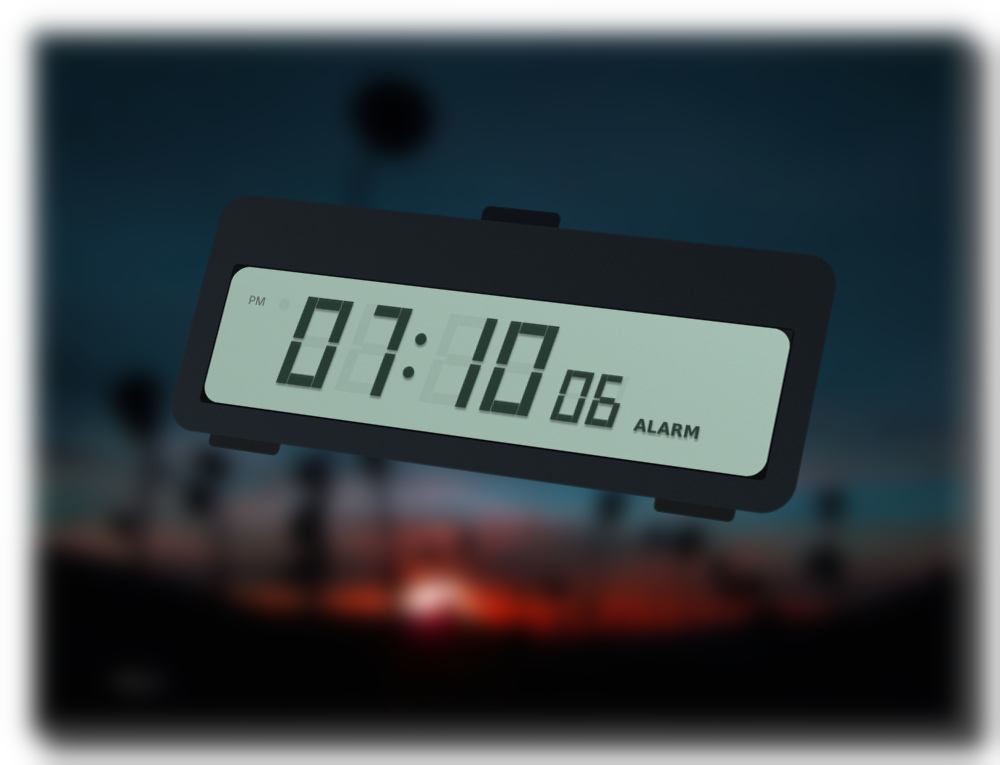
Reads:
{"hour": 7, "minute": 10, "second": 6}
